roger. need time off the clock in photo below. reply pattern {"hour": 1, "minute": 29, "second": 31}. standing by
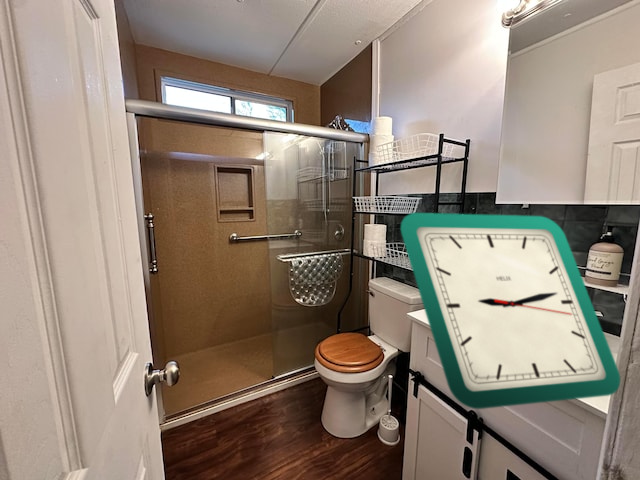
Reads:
{"hour": 9, "minute": 13, "second": 17}
